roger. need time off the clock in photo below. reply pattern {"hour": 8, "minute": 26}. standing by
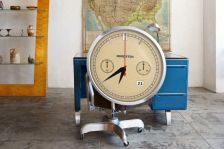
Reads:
{"hour": 6, "minute": 39}
